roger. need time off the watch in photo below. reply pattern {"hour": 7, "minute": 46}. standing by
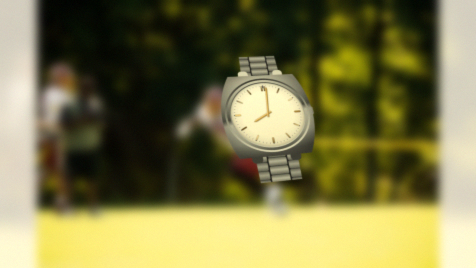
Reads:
{"hour": 8, "minute": 1}
